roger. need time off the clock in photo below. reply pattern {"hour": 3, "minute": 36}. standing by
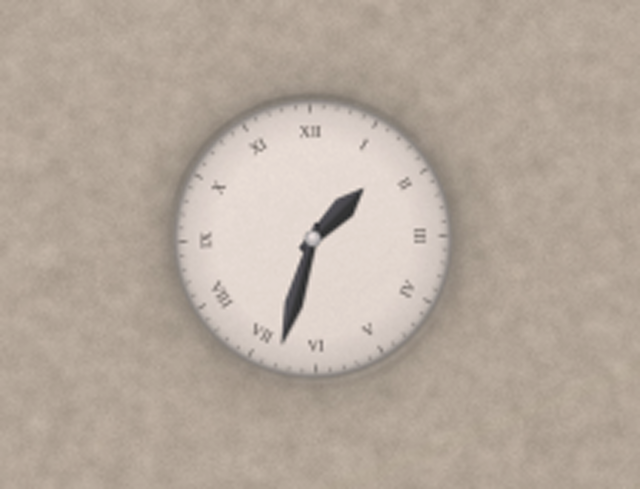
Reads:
{"hour": 1, "minute": 33}
